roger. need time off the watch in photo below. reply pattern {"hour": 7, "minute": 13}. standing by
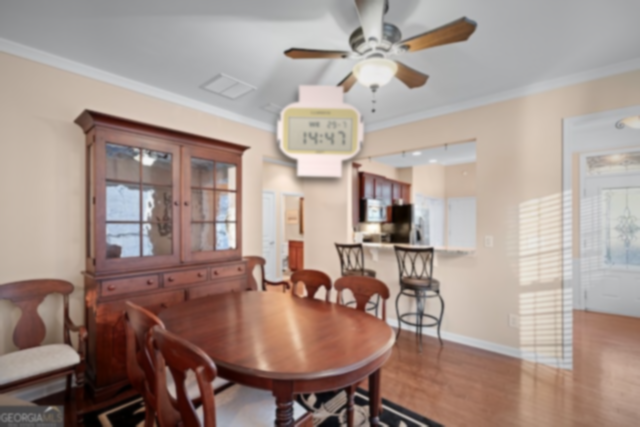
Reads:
{"hour": 14, "minute": 47}
